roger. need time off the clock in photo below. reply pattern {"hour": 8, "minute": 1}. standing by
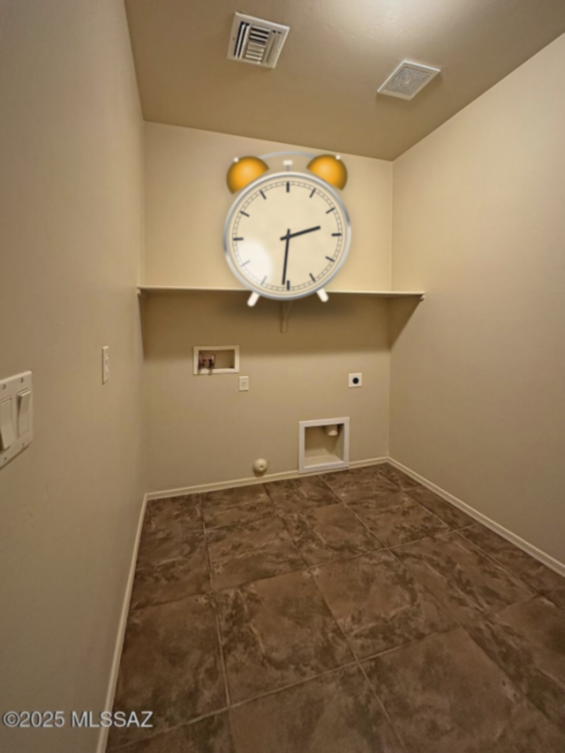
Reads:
{"hour": 2, "minute": 31}
